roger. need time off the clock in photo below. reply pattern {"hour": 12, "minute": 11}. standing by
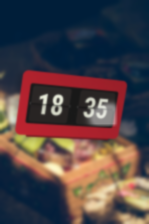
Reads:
{"hour": 18, "minute": 35}
